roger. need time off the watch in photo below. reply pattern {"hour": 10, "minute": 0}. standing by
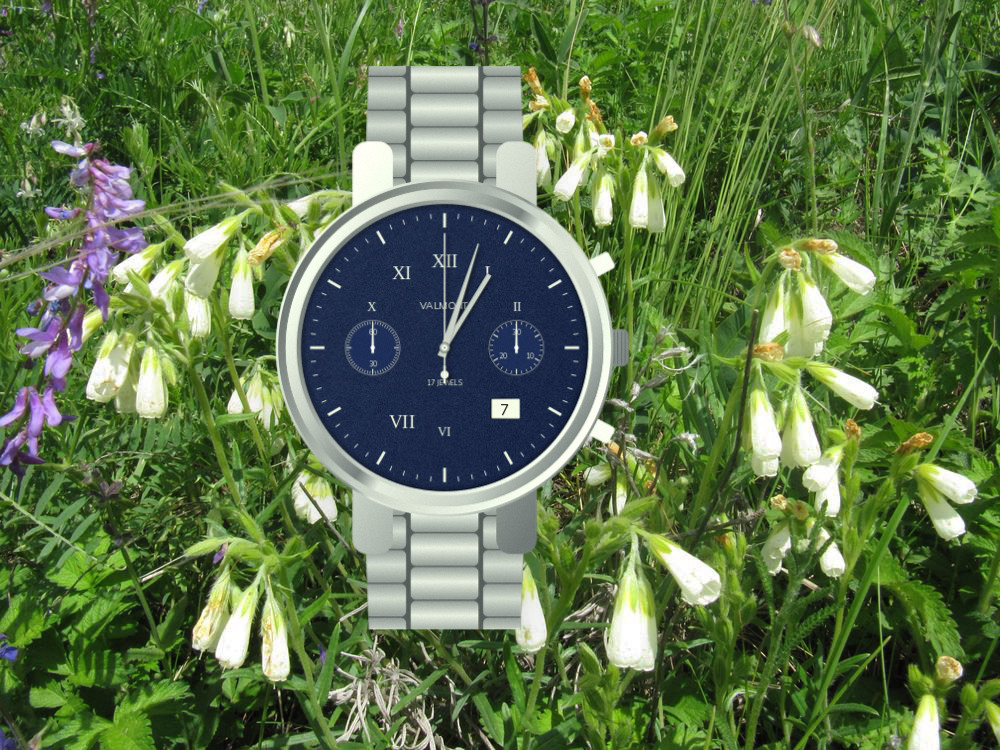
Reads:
{"hour": 1, "minute": 3}
